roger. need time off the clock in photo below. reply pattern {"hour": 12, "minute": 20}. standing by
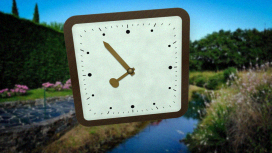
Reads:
{"hour": 7, "minute": 54}
